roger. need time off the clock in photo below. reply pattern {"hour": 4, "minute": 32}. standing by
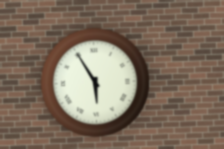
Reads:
{"hour": 5, "minute": 55}
